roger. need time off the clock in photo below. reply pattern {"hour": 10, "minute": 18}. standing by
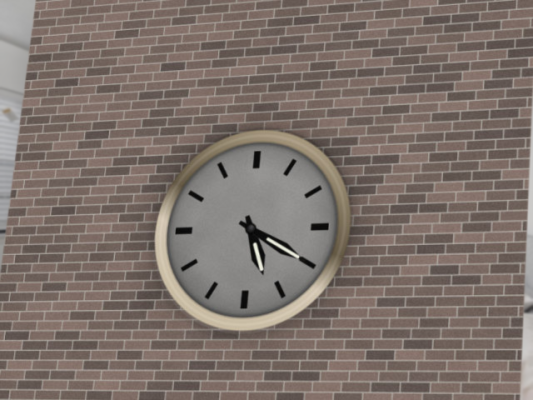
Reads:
{"hour": 5, "minute": 20}
